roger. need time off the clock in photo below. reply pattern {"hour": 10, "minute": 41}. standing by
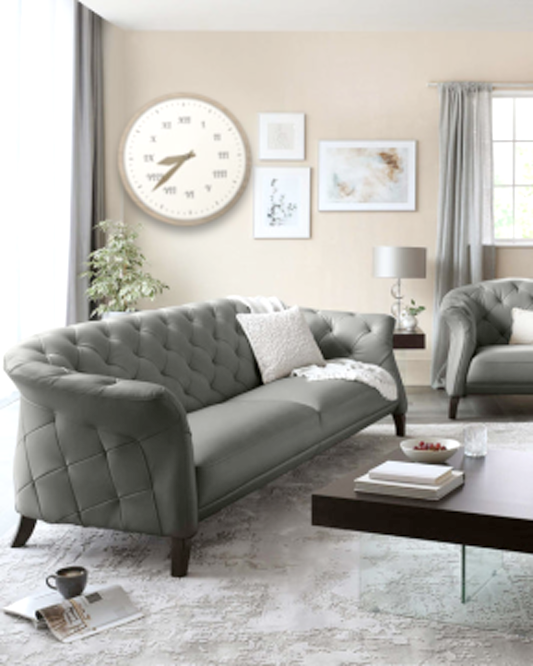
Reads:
{"hour": 8, "minute": 38}
